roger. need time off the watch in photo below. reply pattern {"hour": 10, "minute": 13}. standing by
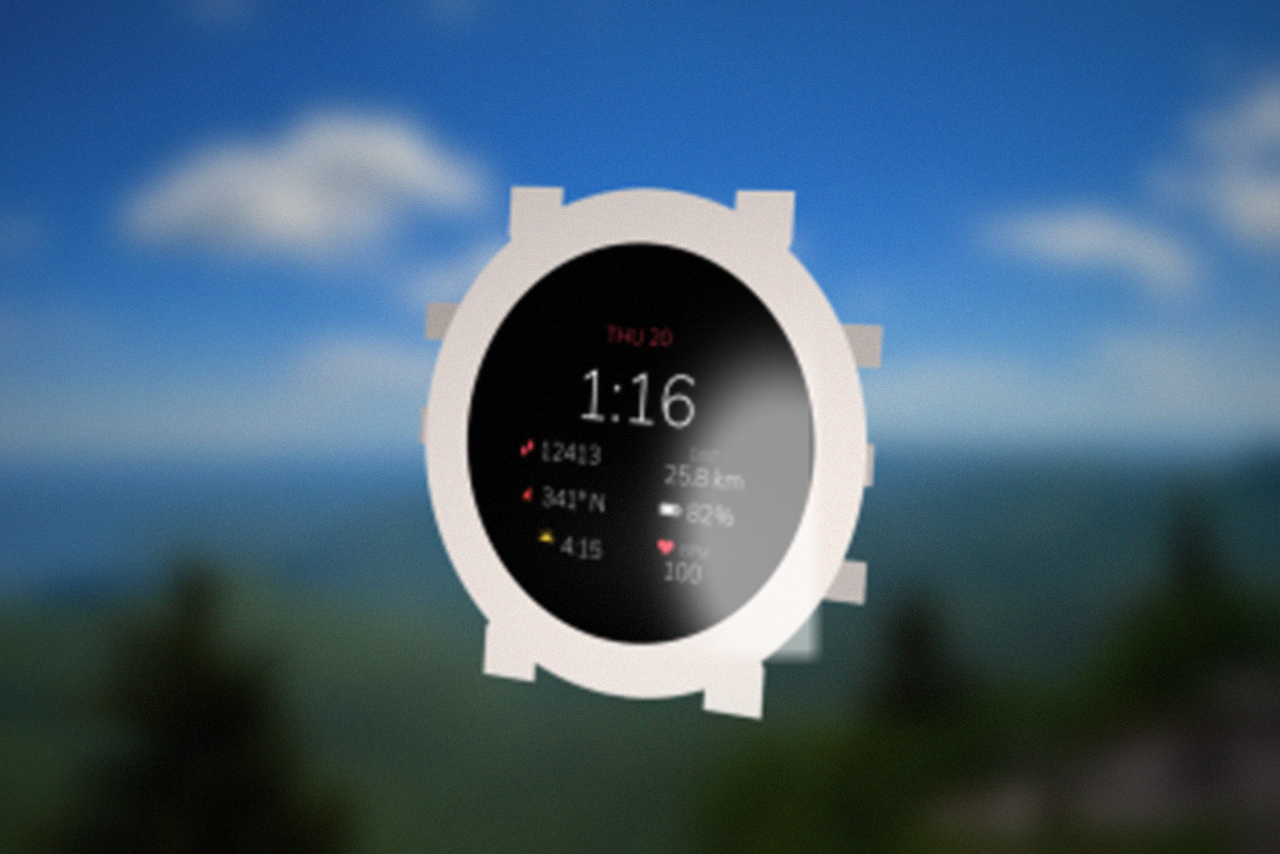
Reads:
{"hour": 1, "minute": 16}
